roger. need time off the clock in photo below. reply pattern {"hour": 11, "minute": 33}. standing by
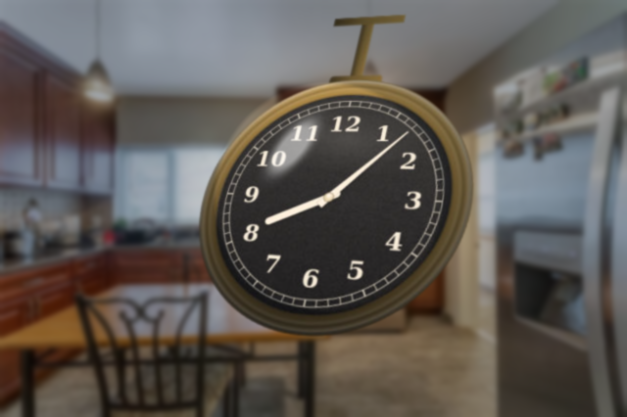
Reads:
{"hour": 8, "minute": 7}
